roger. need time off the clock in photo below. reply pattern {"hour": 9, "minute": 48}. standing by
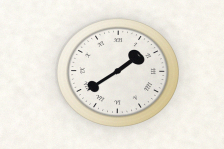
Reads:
{"hour": 1, "minute": 39}
